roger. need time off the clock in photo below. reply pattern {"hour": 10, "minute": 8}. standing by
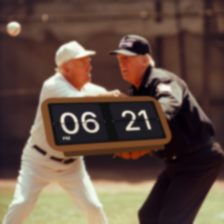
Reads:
{"hour": 6, "minute": 21}
